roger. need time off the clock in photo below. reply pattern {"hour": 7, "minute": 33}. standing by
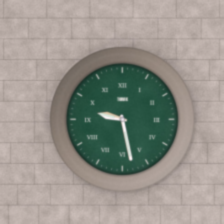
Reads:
{"hour": 9, "minute": 28}
